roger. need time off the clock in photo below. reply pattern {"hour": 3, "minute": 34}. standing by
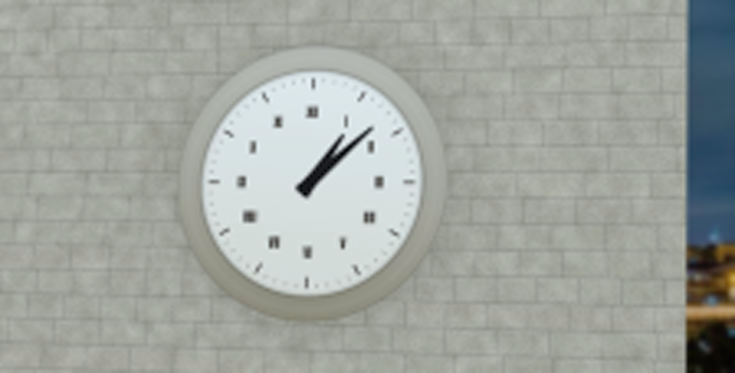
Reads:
{"hour": 1, "minute": 8}
